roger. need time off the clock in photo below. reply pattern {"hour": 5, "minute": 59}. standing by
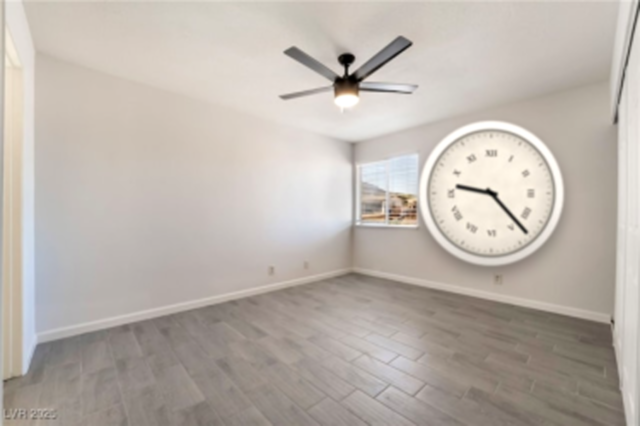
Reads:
{"hour": 9, "minute": 23}
